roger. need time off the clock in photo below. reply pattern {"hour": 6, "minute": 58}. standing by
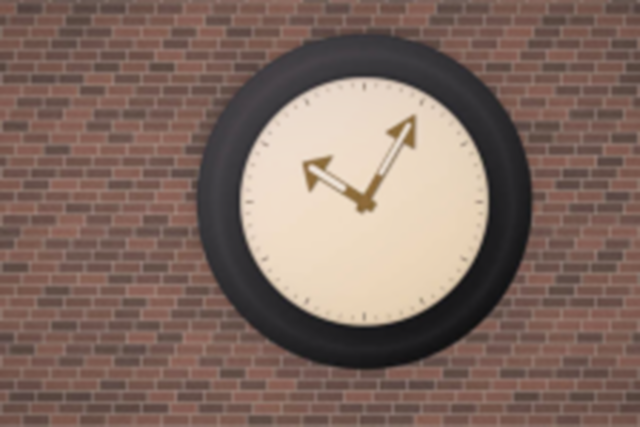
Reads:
{"hour": 10, "minute": 5}
